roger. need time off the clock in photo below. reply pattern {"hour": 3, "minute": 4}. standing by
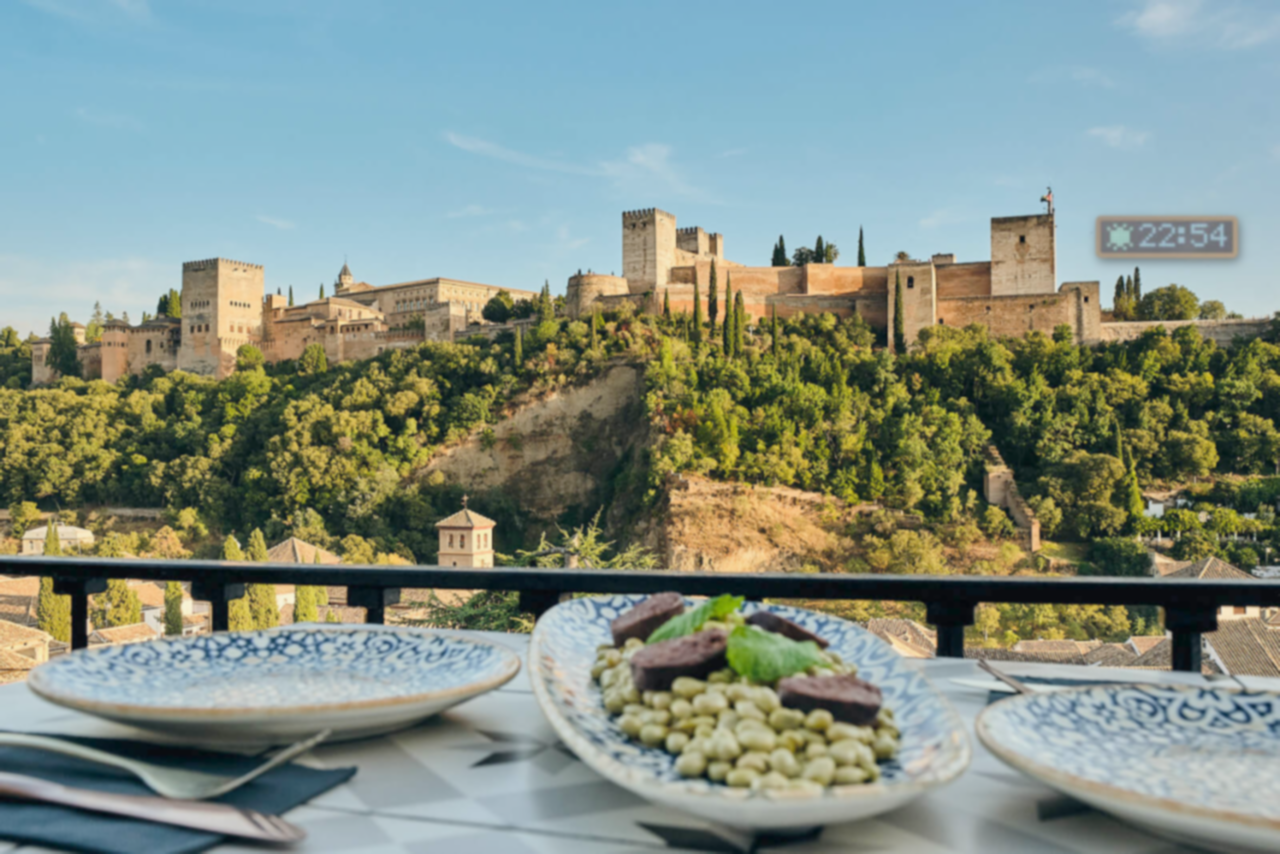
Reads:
{"hour": 22, "minute": 54}
